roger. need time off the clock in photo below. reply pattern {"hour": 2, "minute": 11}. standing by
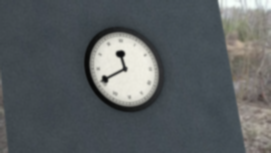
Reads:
{"hour": 11, "minute": 41}
